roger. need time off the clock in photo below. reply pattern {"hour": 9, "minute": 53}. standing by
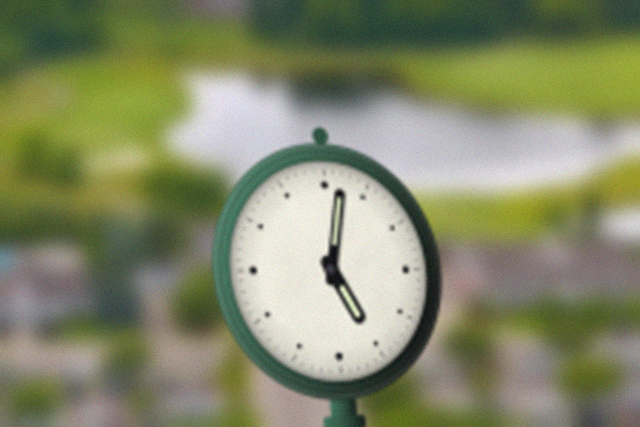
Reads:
{"hour": 5, "minute": 2}
